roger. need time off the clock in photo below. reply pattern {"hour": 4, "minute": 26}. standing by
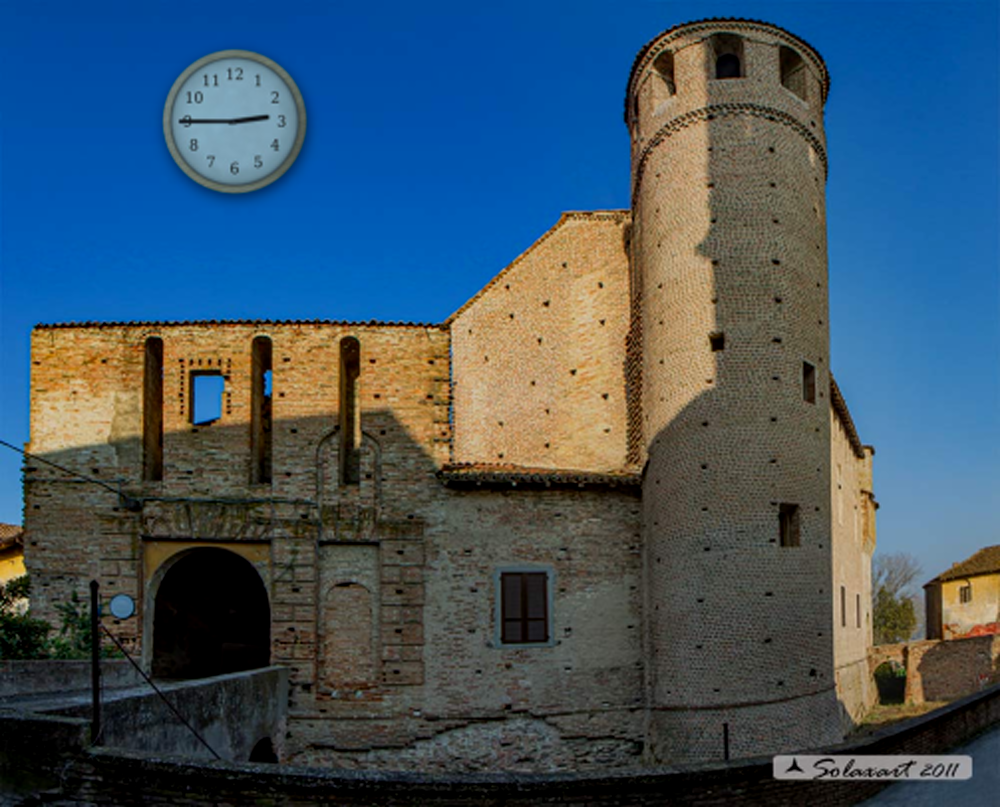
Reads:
{"hour": 2, "minute": 45}
